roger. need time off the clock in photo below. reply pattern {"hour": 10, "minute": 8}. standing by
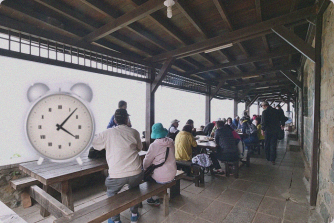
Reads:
{"hour": 4, "minute": 7}
